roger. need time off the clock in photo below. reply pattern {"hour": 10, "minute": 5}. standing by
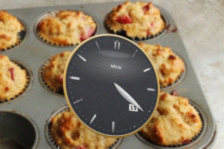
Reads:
{"hour": 4, "minute": 21}
